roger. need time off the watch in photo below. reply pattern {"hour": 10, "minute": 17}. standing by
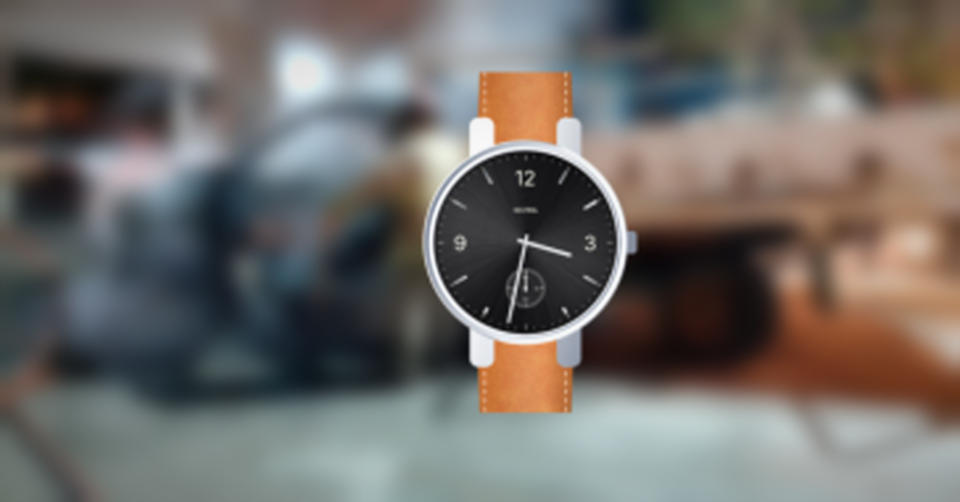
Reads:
{"hour": 3, "minute": 32}
